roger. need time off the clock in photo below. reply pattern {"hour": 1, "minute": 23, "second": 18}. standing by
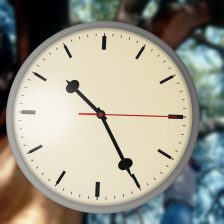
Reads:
{"hour": 10, "minute": 25, "second": 15}
